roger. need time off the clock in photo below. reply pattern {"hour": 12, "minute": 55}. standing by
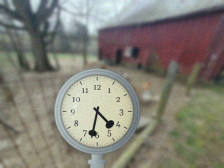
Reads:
{"hour": 4, "minute": 32}
